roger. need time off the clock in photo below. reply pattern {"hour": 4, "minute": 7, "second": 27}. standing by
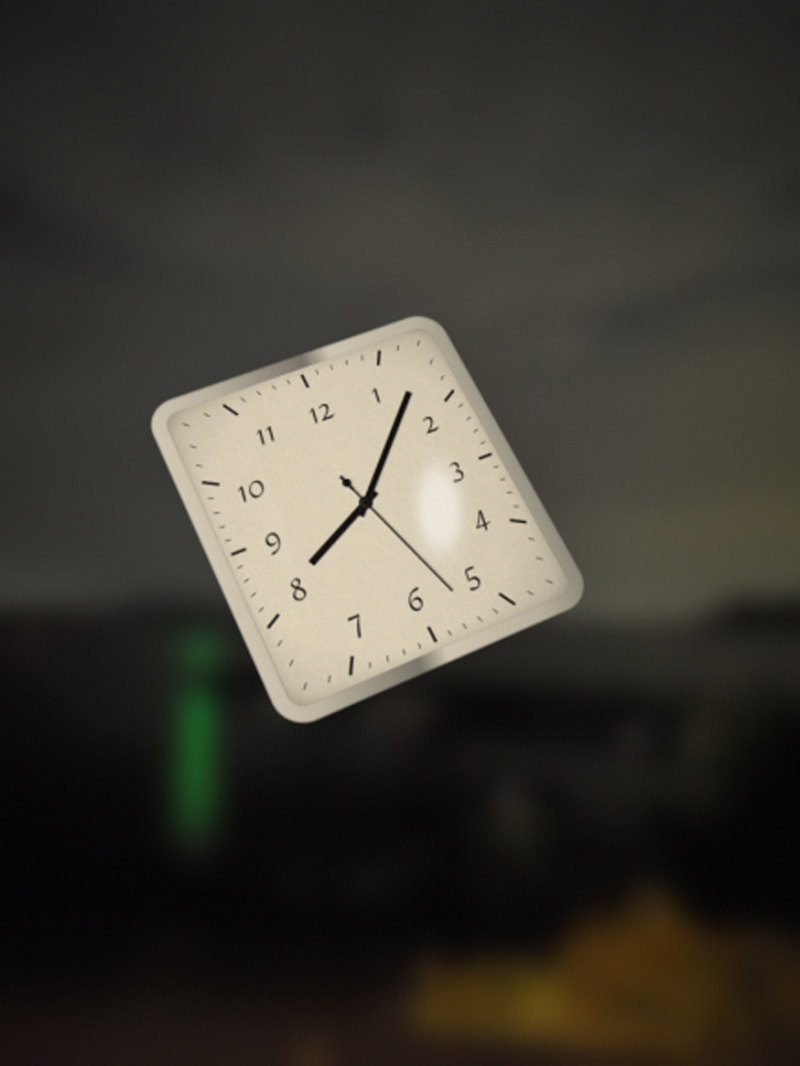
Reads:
{"hour": 8, "minute": 7, "second": 27}
